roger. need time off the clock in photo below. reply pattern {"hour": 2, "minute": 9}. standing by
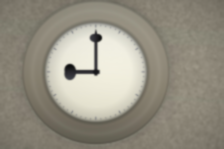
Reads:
{"hour": 9, "minute": 0}
